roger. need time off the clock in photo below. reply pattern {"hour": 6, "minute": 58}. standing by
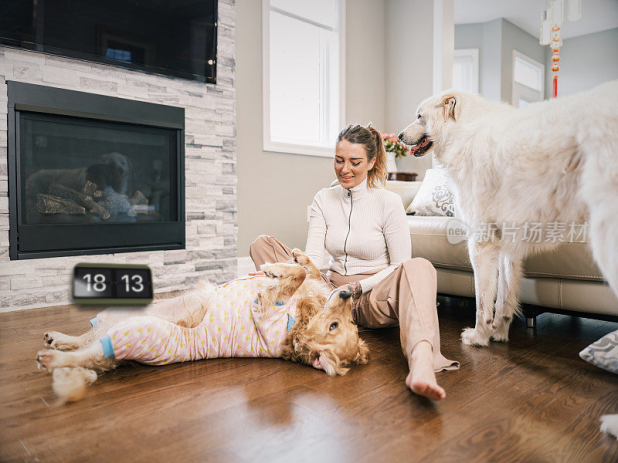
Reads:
{"hour": 18, "minute": 13}
